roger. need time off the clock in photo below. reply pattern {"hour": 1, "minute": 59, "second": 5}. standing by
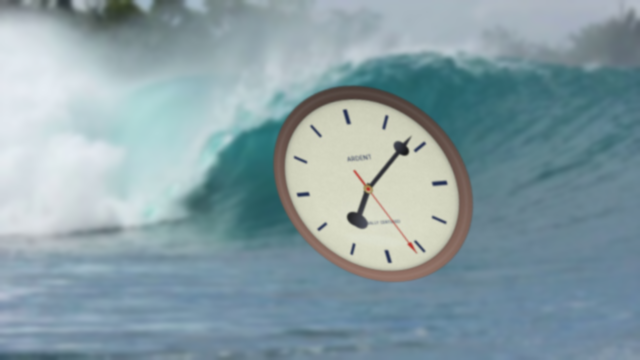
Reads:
{"hour": 7, "minute": 8, "second": 26}
